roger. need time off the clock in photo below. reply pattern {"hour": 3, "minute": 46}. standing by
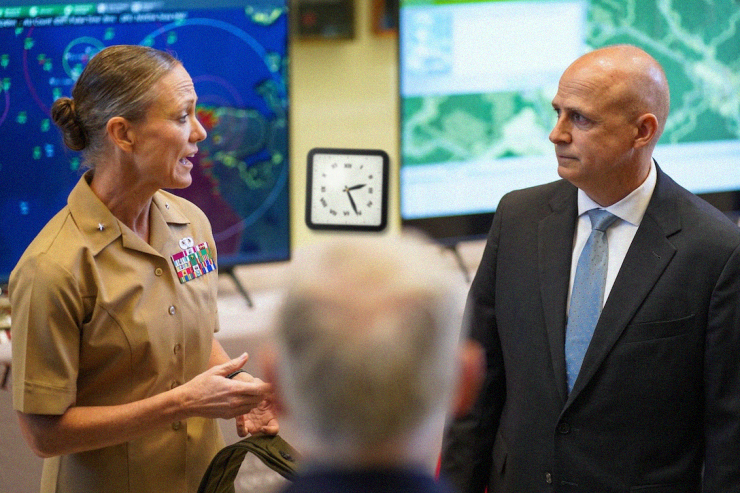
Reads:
{"hour": 2, "minute": 26}
